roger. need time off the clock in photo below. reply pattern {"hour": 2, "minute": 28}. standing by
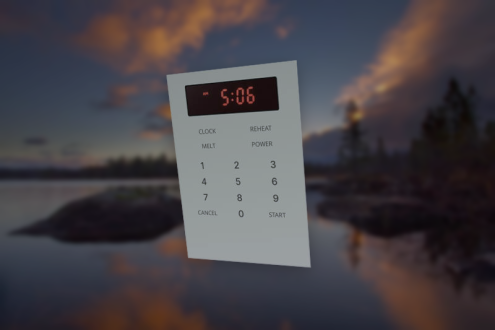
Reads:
{"hour": 5, "minute": 6}
